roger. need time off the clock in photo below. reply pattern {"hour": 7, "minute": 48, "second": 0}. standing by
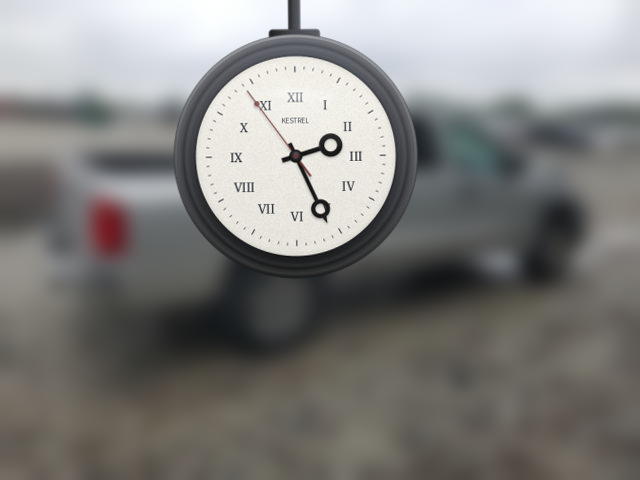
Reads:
{"hour": 2, "minute": 25, "second": 54}
